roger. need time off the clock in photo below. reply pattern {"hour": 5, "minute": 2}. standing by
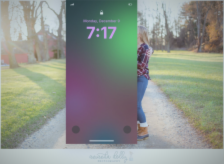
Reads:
{"hour": 7, "minute": 17}
